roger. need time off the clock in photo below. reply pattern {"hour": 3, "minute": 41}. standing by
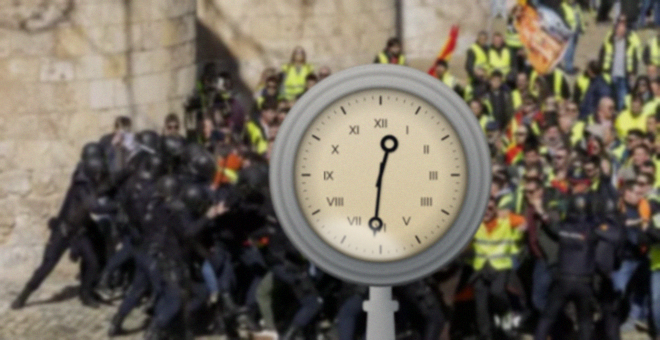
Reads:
{"hour": 12, "minute": 31}
